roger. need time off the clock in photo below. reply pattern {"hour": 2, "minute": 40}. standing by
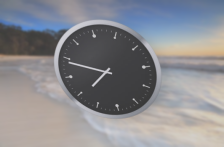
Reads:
{"hour": 7, "minute": 49}
